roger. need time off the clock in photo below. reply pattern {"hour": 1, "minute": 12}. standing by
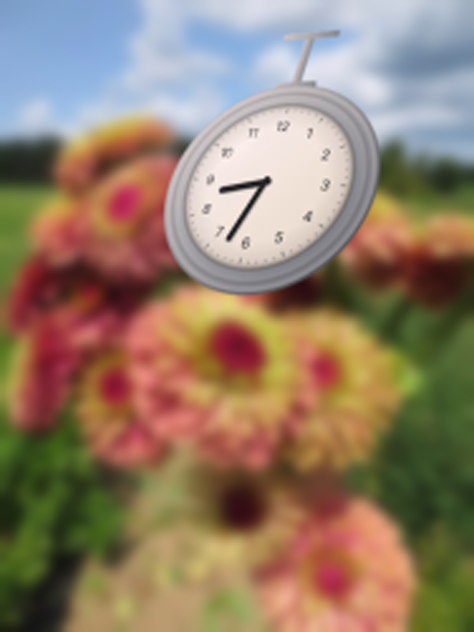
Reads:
{"hour": 8, "minute": 33}
